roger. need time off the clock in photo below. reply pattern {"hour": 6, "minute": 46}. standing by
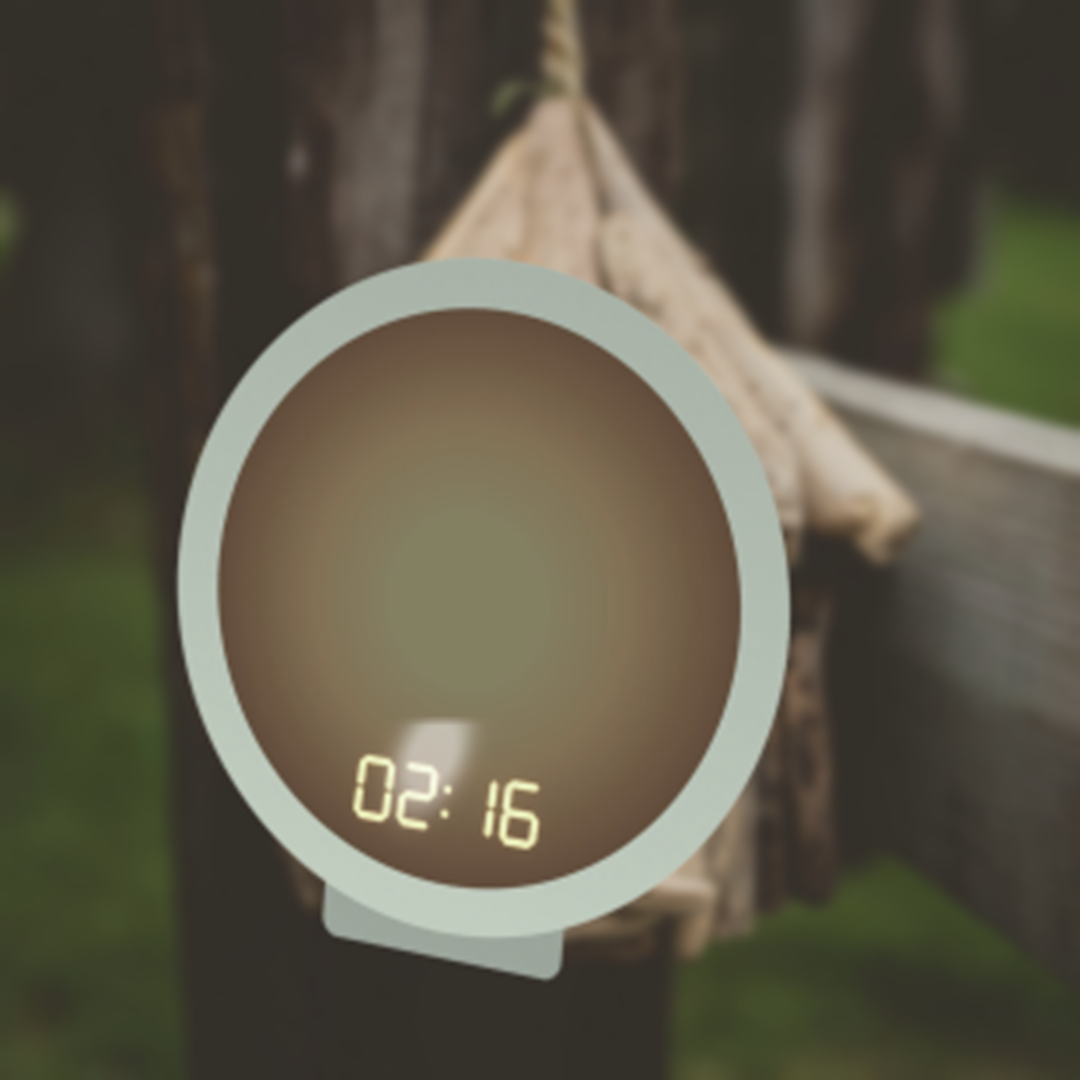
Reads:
{"hour": 2, "minute": 16}
